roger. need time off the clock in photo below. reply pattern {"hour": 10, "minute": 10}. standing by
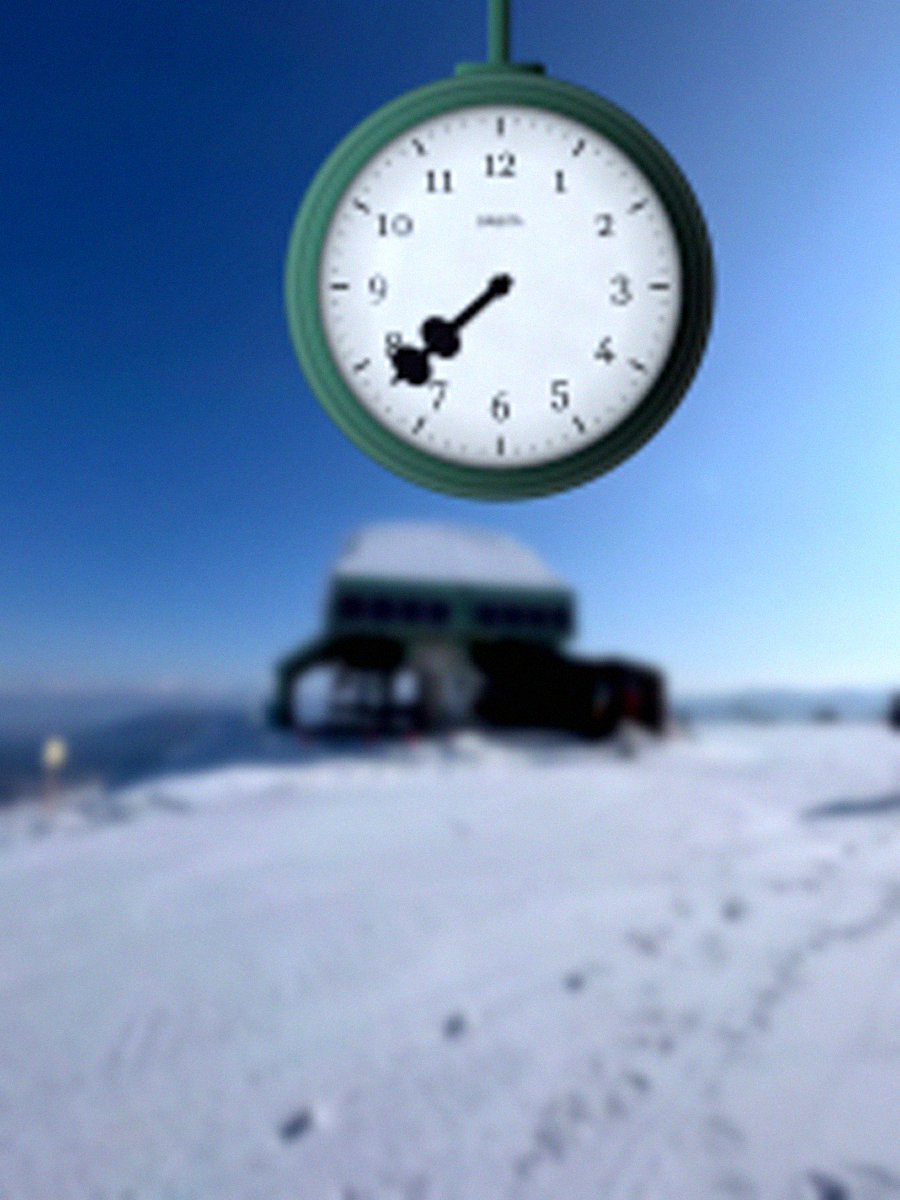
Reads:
{"hour": 7, "minute": 38}
